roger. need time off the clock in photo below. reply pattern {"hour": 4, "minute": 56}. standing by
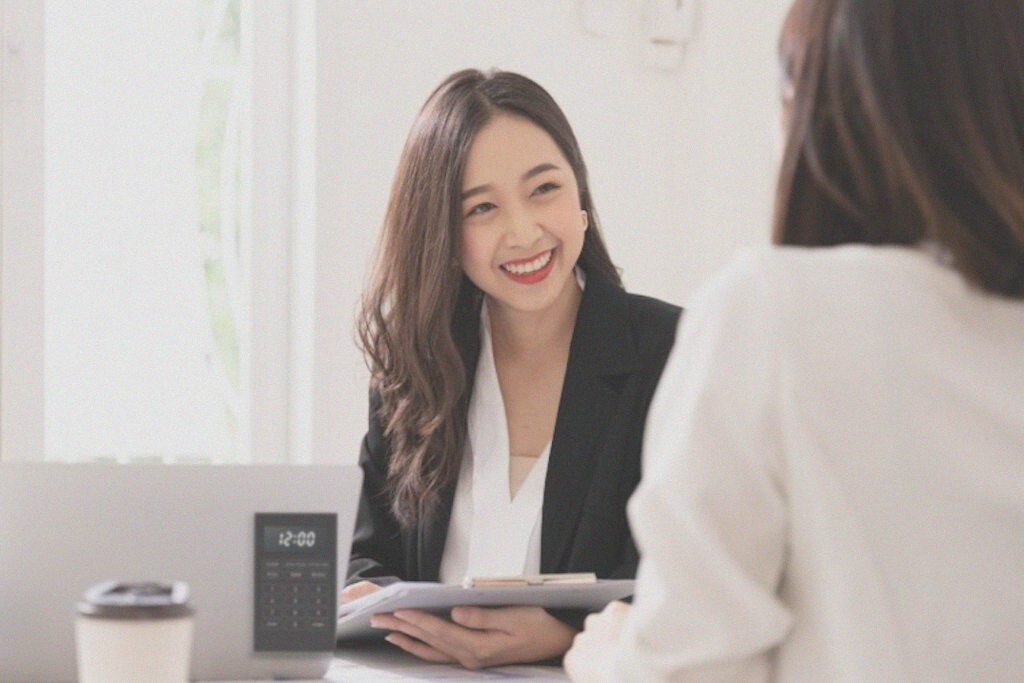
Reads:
{"hour": 12, "minute": 0}
